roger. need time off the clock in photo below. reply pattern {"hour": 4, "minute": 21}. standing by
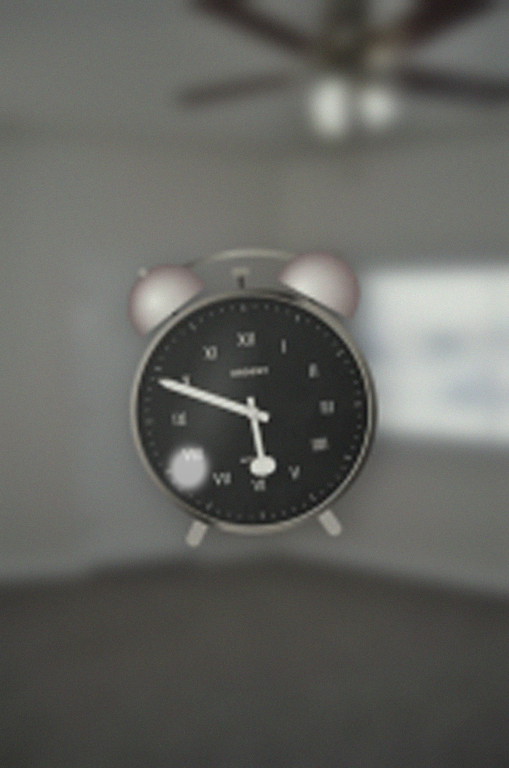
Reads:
{"hour": 5, "minute": 49}
